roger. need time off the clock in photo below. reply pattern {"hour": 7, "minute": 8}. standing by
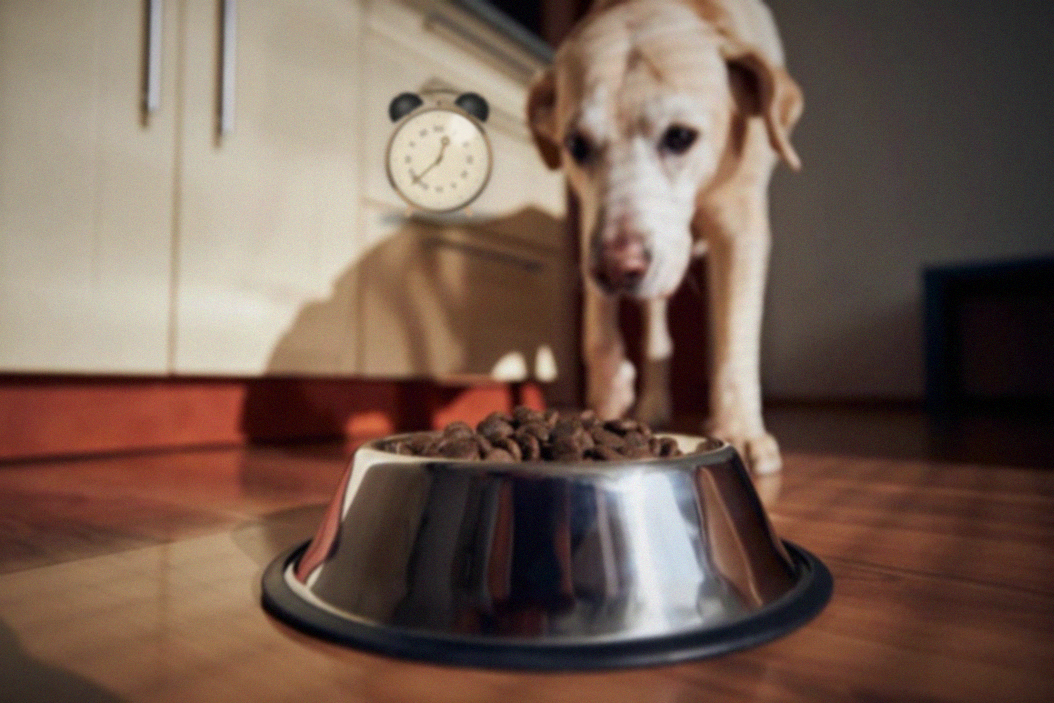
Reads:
{"hour": 12, "minute": 38}
